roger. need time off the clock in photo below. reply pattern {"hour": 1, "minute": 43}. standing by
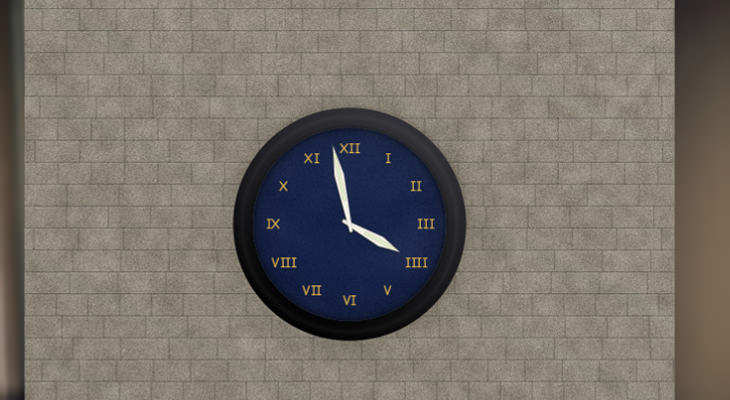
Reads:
{"hour": 3, "minute": 58}
